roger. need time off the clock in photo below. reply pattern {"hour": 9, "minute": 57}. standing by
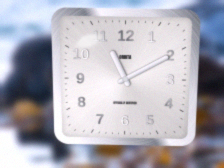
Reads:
{"hour": 11, "minute": 10}
